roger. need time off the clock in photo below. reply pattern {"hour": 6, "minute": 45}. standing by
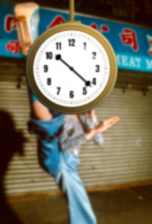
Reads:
{"hour": 10, "minute": 22}
